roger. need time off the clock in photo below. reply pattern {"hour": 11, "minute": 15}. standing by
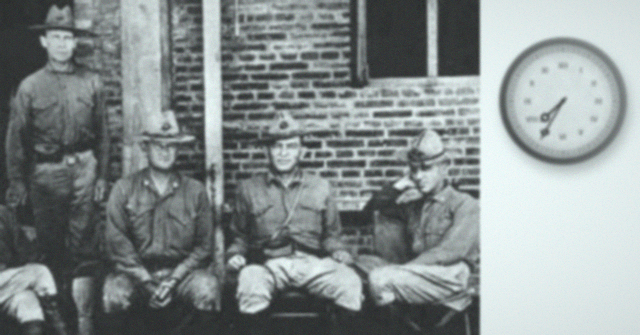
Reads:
{"hour": 7, "minute": 35}
